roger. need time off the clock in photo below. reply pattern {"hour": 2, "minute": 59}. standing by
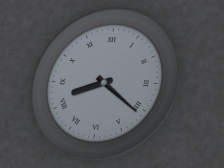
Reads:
{"hour": 8, "minute": 21}
